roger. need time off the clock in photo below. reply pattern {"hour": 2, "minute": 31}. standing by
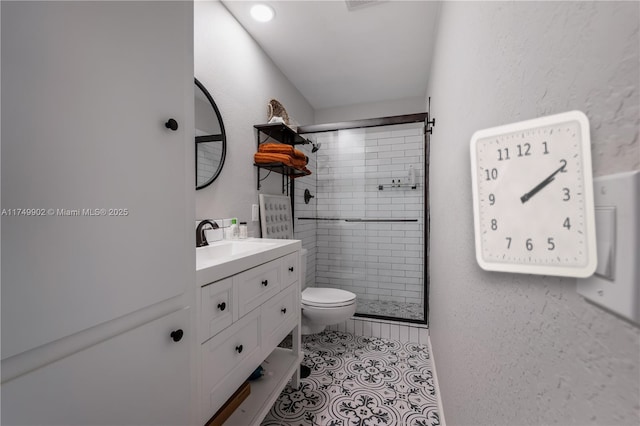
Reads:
{"hour": 2, "minute": 10}
